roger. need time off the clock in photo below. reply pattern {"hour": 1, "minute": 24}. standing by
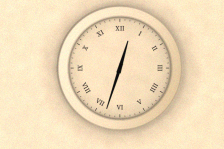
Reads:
{"hour": 12, "minute": 33}
